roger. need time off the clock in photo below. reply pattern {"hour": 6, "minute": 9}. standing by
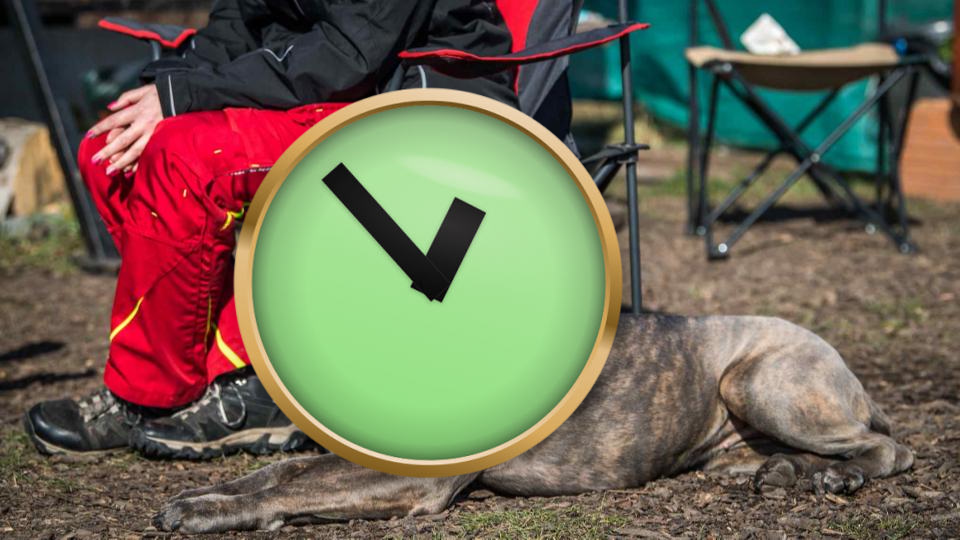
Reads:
{"hour": 12, "minute": 53}
